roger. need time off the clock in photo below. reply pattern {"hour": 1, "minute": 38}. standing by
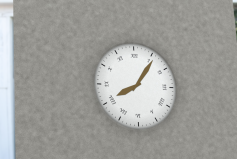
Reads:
{"hour": 8, "minute": 6}
